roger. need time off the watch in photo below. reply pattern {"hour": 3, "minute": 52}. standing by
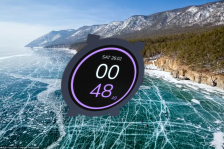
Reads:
{"hour": 0, "minute": 48}
